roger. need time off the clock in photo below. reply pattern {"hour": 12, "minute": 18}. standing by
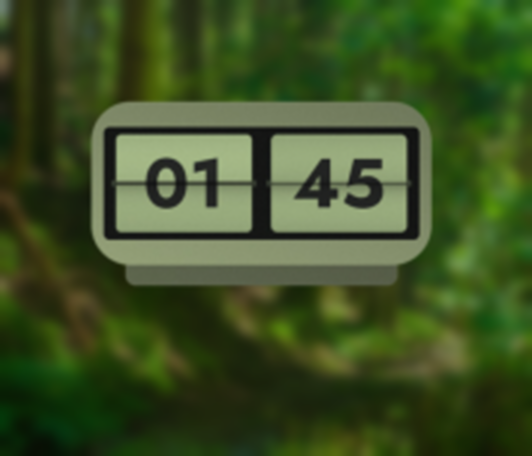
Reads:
{"hour": 1, "minute": 45}
